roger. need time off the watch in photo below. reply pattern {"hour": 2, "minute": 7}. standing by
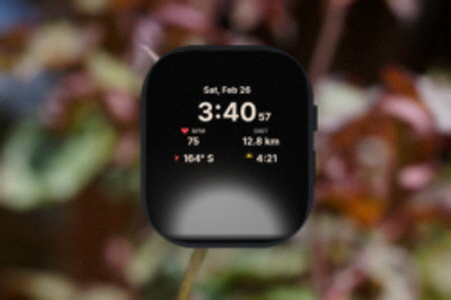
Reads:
{"hour": 3, "minute": 40}
